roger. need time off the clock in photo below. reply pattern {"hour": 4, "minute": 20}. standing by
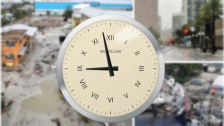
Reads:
{"hour": 8, "minute": 58}
